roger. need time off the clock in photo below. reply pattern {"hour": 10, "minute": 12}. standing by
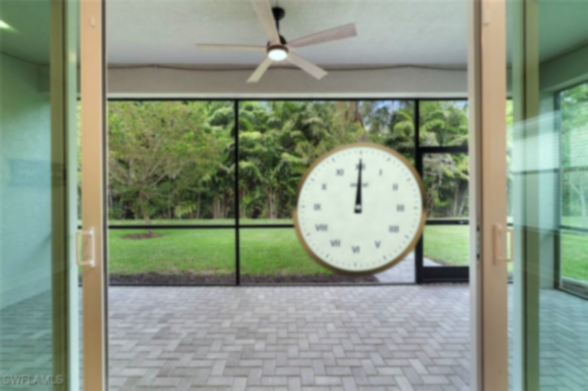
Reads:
{"hour": 12, "minute": 0}
